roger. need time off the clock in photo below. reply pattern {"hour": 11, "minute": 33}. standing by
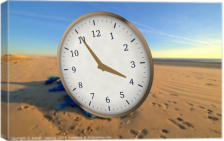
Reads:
{"hour": 3, "minute": 55}
